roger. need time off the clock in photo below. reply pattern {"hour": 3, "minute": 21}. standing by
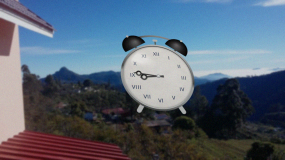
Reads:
{"hour": 8, "minute": 46}
